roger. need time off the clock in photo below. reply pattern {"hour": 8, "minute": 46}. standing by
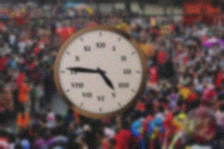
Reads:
{"hour": 4, "minute": 46}
